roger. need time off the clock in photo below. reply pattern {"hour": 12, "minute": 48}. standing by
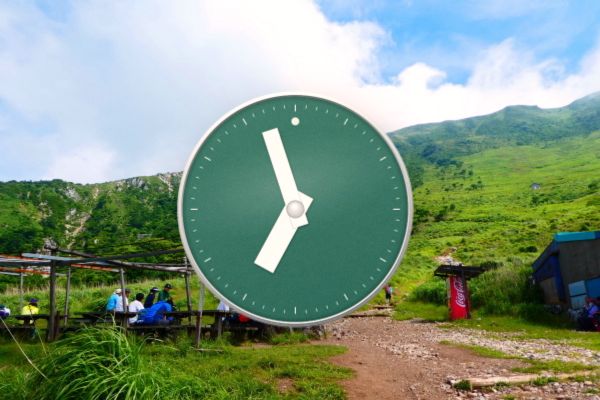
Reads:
{"hour": 6, "minute": 57}
